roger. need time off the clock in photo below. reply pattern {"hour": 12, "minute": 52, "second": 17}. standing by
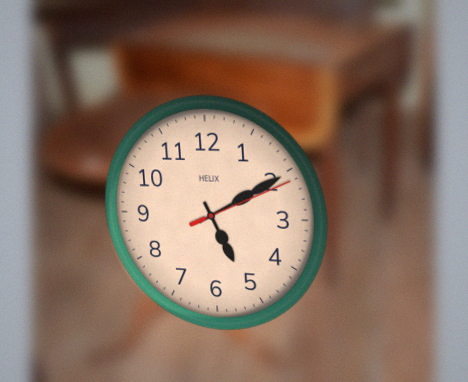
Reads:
{"hour": 5, "minute": 10, "second": 11}
